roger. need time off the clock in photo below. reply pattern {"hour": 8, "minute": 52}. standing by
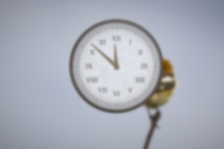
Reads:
{"hour": 11, "minute": 52}
